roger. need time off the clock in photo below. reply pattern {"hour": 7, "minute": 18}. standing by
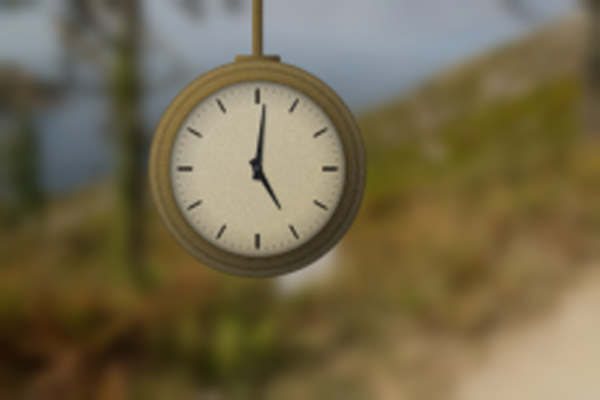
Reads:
{"hour": 5, "minute": 1}
